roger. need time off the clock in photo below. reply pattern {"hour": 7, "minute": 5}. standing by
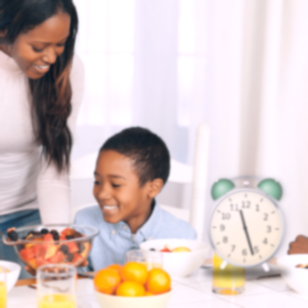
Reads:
{"hour": 11, "minute": 27}
